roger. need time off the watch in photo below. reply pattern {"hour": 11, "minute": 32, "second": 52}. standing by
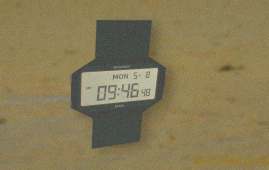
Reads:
{"hour": 9, "minute": 46, "second": 48}
